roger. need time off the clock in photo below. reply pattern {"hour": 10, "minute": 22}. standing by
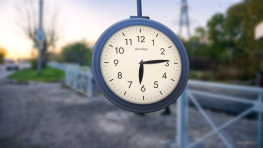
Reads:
{"hour": 6, "minute": 14}
